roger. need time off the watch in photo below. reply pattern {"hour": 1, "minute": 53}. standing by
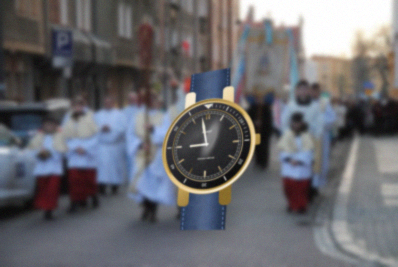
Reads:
{"hour": 8, "minute": 58}
